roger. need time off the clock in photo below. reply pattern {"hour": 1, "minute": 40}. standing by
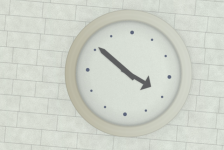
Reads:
{"hour": 3, "minute": 51}
